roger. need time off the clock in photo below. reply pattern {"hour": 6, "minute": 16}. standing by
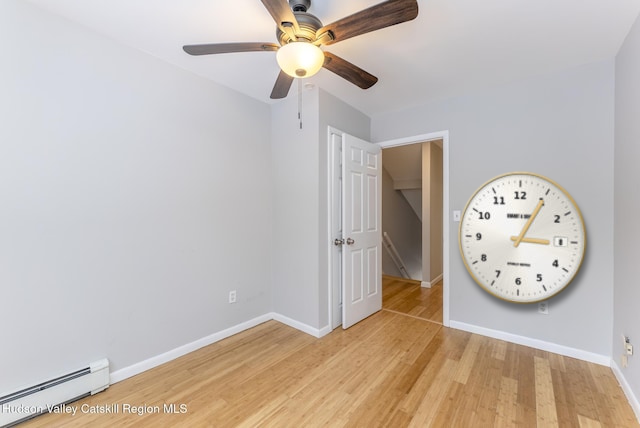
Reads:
{"hour": 3, "minute": 5}
